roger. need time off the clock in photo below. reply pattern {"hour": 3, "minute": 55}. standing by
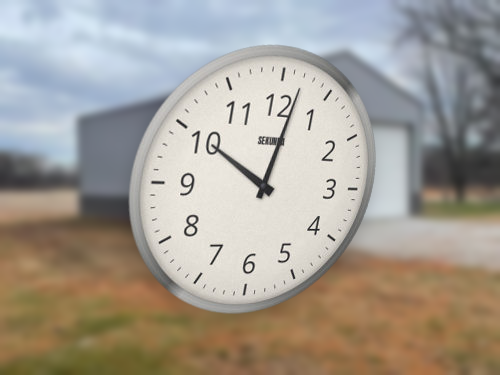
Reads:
{"hour": 10, "minute": 2}
